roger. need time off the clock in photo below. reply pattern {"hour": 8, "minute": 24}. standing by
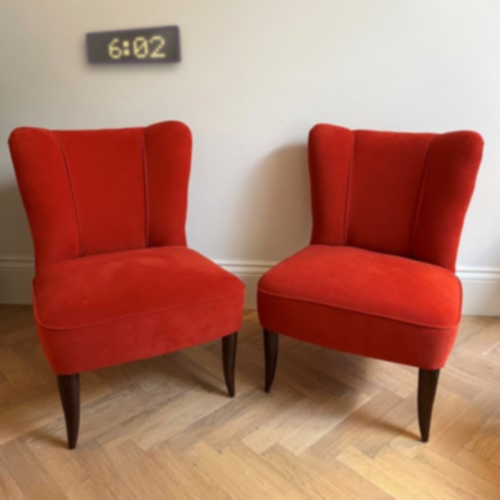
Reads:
{"hour": 6, "minute": 2}
